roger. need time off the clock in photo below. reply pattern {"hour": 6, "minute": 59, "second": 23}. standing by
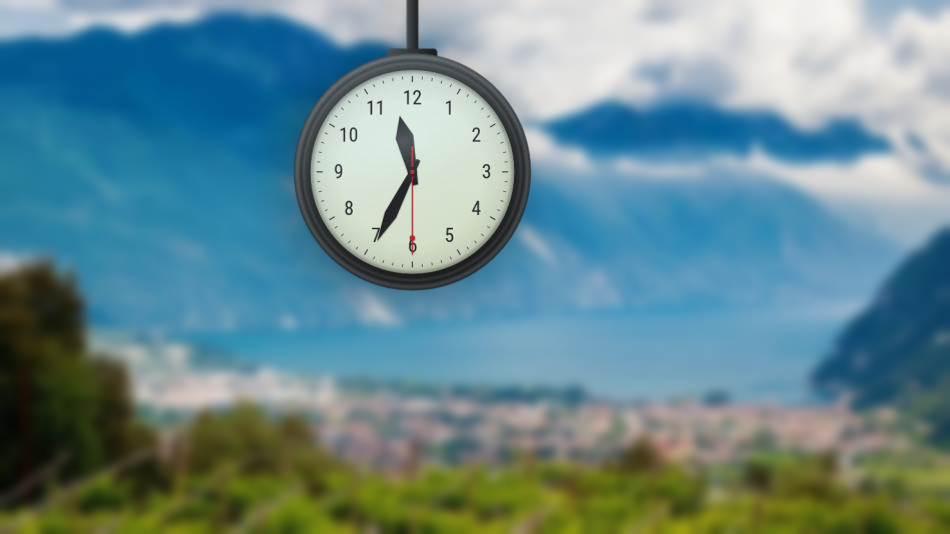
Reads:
{"hour": 11, "minute": 34, "second": 30}
